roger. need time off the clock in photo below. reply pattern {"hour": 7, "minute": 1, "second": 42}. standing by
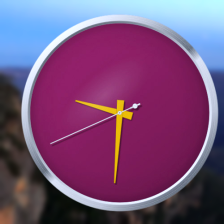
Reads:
{"hour": 9, "minute": 30, "second": 41}
